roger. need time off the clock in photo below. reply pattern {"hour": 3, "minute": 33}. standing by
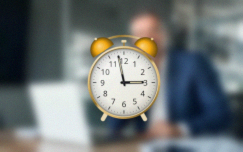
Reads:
{"hour": 2, "minute": 58}
